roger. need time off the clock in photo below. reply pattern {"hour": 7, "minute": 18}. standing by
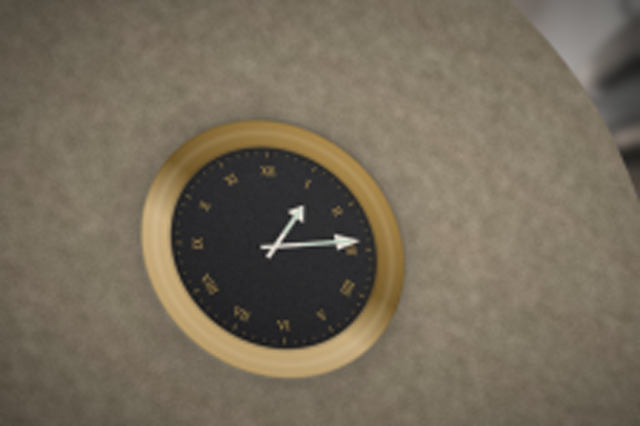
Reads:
{"hour": 1, "minute": 14}
